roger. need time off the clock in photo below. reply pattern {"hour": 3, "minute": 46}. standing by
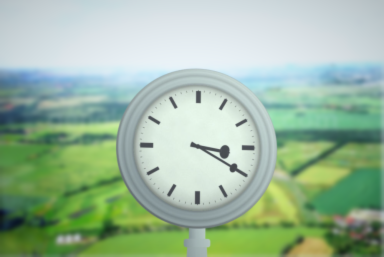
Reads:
{"hour": 3, "minute": 20}
